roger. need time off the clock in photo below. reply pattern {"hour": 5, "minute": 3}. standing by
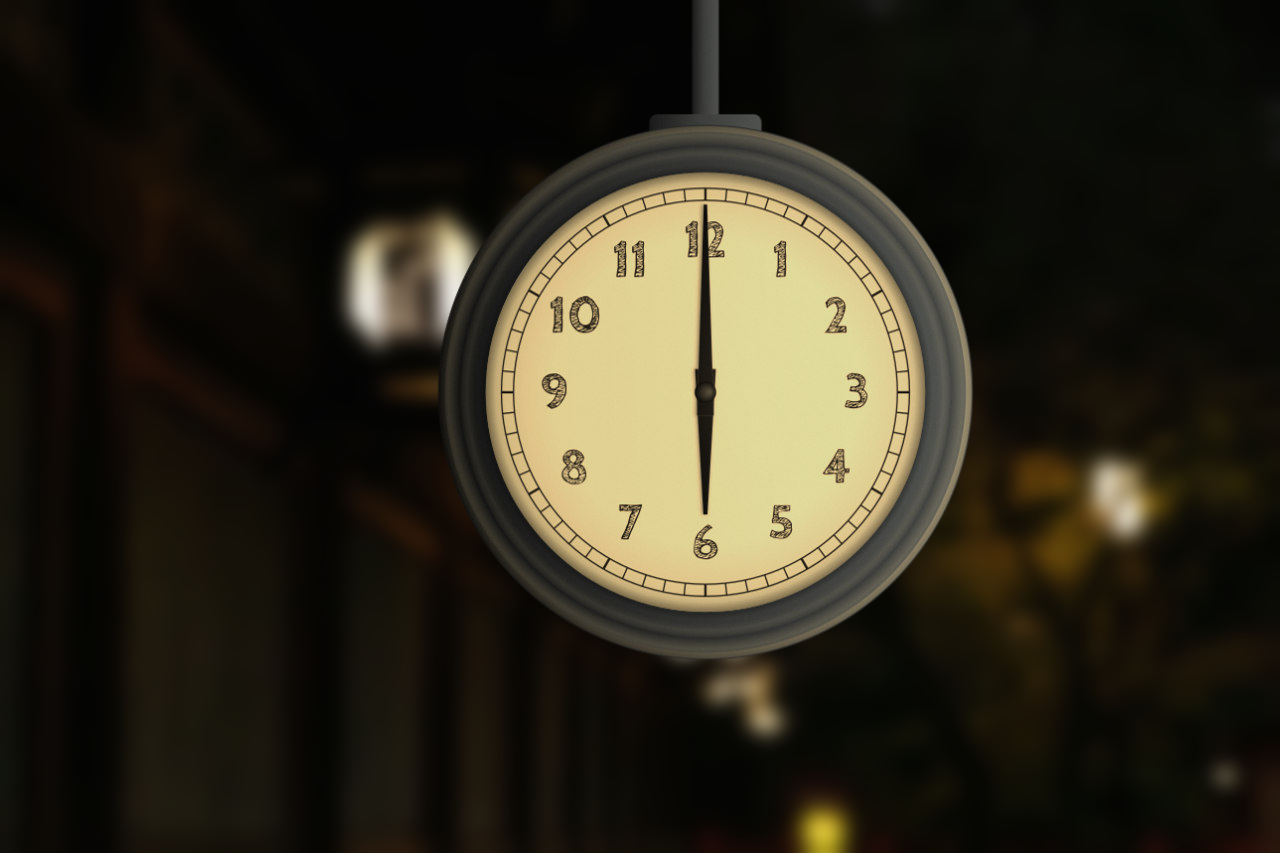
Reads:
{"hour": 6, "minute": 0}
